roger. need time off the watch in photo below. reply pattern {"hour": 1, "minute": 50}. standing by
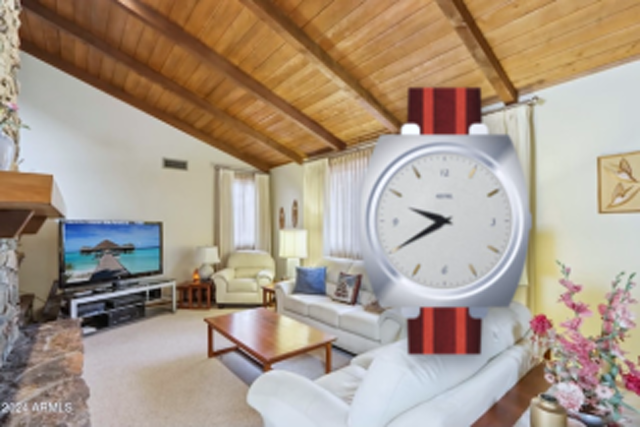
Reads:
{"hour": 9, "minute": 40}
